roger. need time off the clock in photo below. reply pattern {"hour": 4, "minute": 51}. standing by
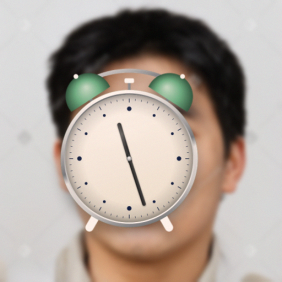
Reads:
{"hour": 11, "minute": 27}
